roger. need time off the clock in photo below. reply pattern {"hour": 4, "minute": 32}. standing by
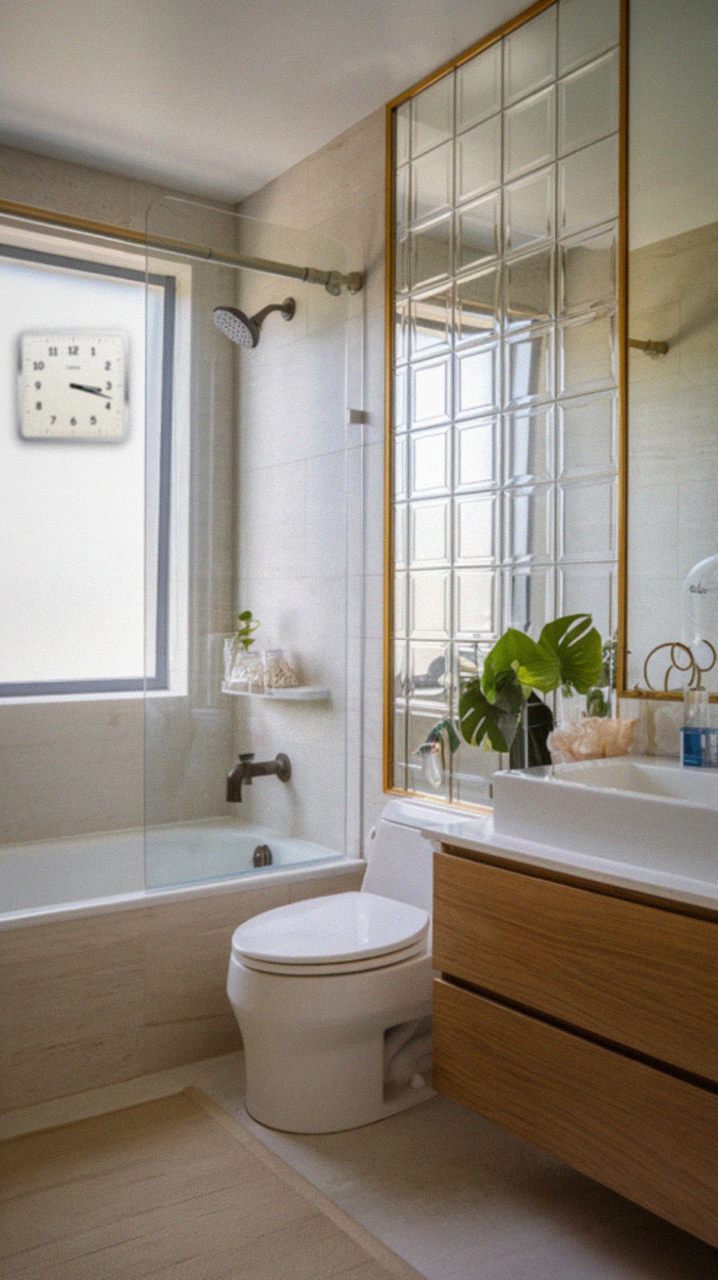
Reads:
{"hour": 3, "minute": 18}
